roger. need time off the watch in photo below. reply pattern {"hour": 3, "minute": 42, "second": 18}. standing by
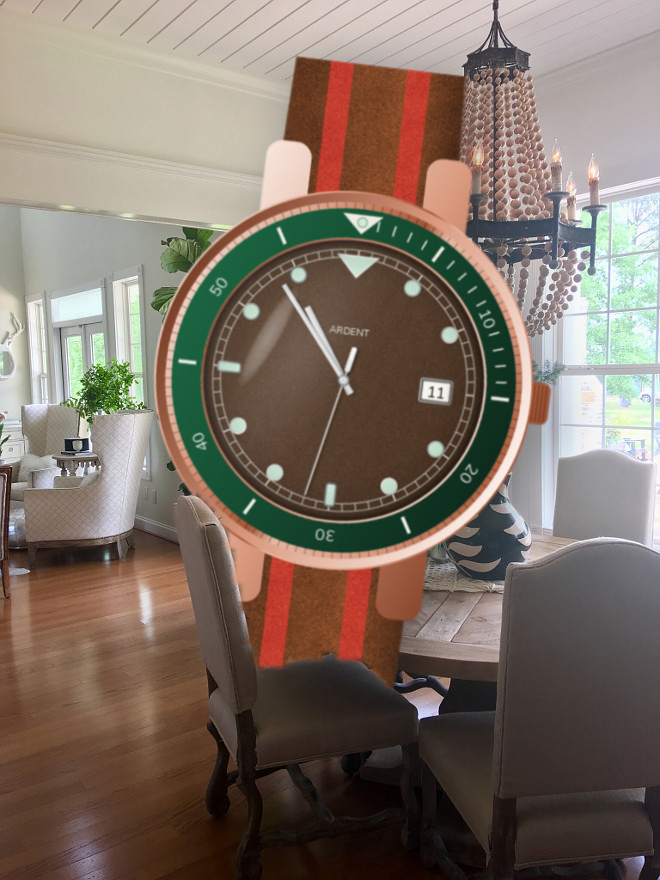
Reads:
{"hour": 10, "minute": 53, "second": 32}
